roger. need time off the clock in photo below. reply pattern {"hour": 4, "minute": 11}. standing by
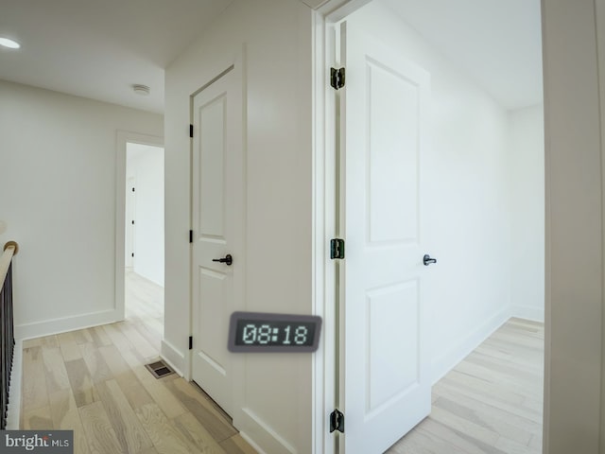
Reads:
{"hour": 8, "minute": 18}
